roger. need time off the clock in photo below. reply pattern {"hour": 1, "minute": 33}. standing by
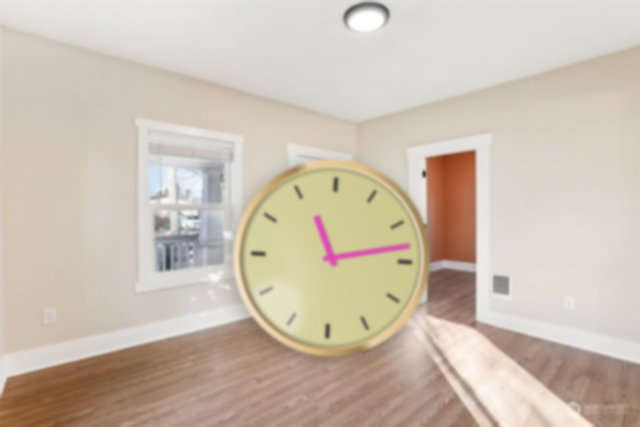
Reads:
{"hour": 11, "minute": 13}
